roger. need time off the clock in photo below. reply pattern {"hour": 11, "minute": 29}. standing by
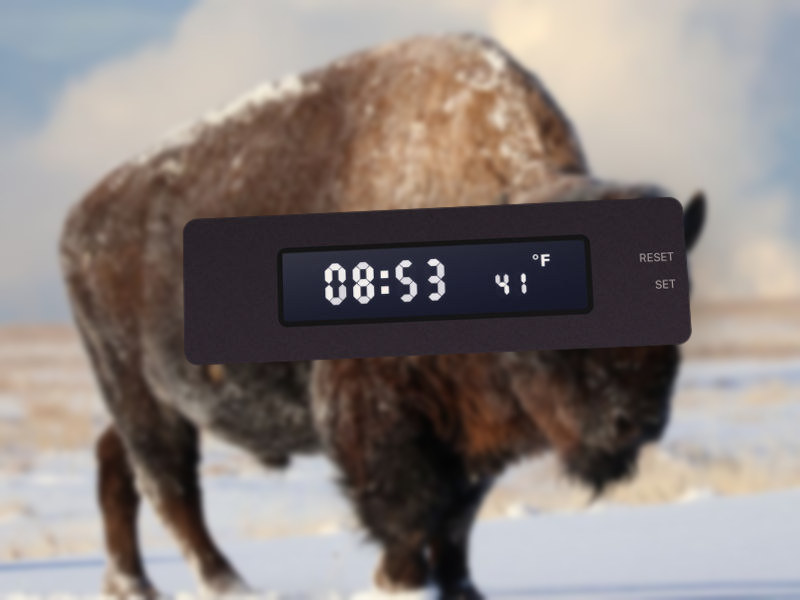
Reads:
{"hour": 8, "minute": 53}
